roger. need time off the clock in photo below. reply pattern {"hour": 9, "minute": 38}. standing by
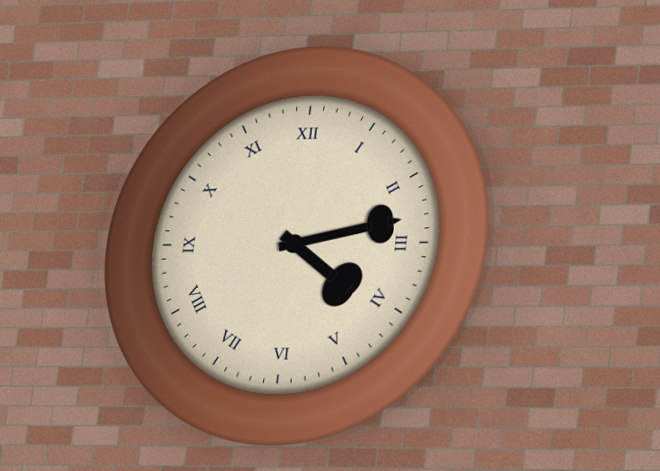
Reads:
{"hour": 4, "minute": 13}
